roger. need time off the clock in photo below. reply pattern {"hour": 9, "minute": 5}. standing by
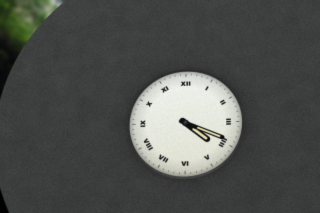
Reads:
{"hour": 4, "minute": 19}
